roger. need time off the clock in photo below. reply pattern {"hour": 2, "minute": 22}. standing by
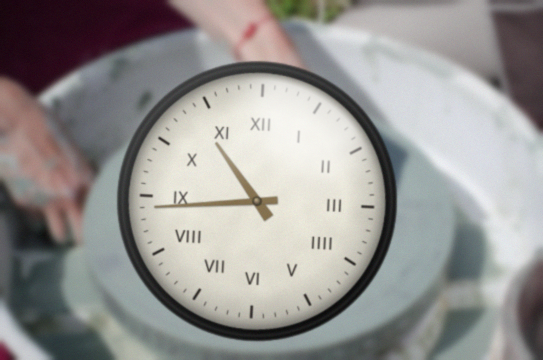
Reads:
{"hour": 10, "minute": 44}
